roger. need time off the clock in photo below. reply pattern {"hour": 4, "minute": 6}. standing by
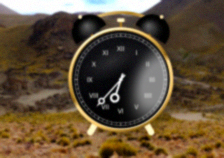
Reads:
{"hour": 6, "minute": 37}
